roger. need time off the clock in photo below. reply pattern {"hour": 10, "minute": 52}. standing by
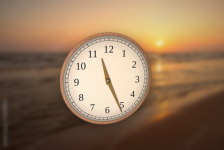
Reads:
{"hour": 11, "minute": 26}
